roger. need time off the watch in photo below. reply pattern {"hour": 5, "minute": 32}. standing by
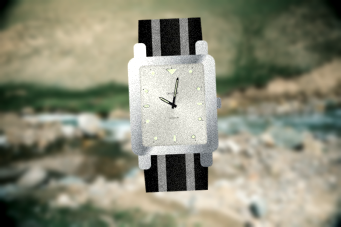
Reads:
{"hour": 10, "minute": 2}
